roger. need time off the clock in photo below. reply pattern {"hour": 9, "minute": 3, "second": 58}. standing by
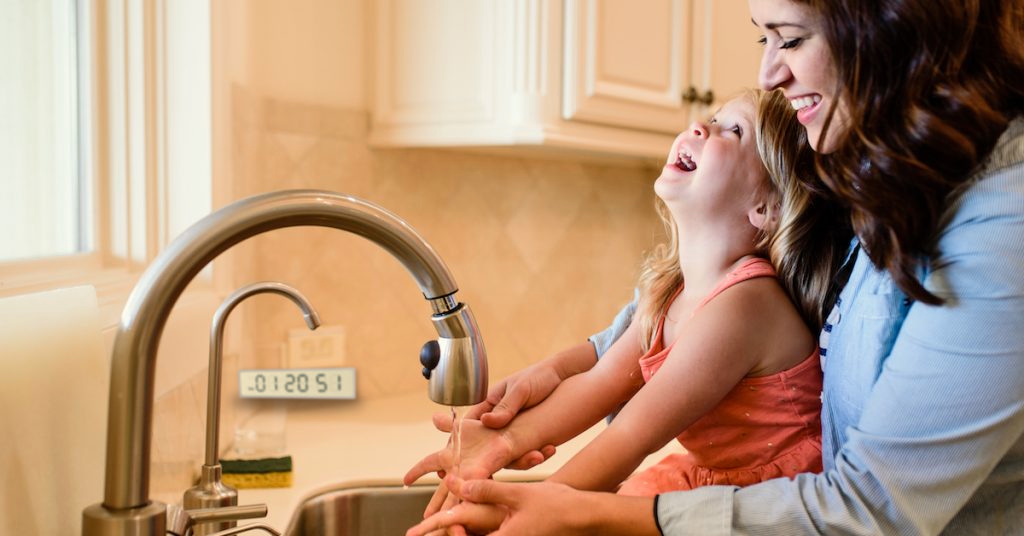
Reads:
{"hour": 1, "minute": 20, "second": 51}
